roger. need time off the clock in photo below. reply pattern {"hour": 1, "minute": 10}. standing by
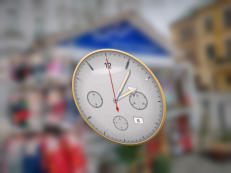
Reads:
{"hour": 2, "minute": 6}
